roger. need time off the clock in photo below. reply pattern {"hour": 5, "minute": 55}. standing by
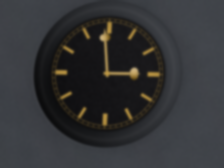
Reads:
{"hour": 2, "minute": 59}
